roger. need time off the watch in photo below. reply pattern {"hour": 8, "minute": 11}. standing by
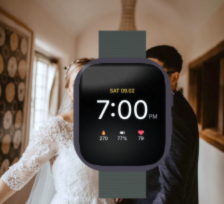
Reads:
{"hour": 7, "minute": 0}
